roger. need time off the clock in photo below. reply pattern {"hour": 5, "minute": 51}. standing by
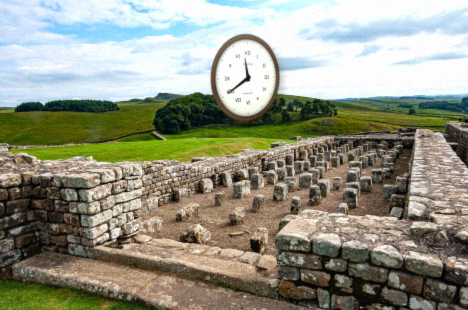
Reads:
{"hour": 11, "minute": 40}
